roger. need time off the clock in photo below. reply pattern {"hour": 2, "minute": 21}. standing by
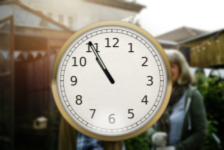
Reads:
{"hour": 10, "minute": 55}
